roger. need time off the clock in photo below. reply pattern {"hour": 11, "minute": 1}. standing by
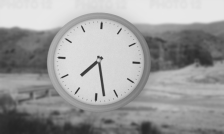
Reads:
{"hour": 7, "minute": 28}
